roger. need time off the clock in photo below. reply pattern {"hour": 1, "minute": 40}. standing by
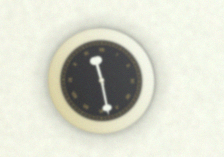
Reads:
{"hour": 11, "minute": 28}
